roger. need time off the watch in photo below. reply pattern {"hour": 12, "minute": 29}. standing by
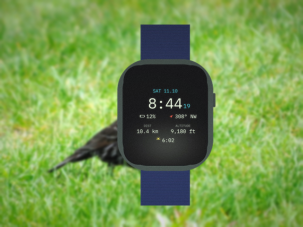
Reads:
{"hour": 8, "minute": 44}
